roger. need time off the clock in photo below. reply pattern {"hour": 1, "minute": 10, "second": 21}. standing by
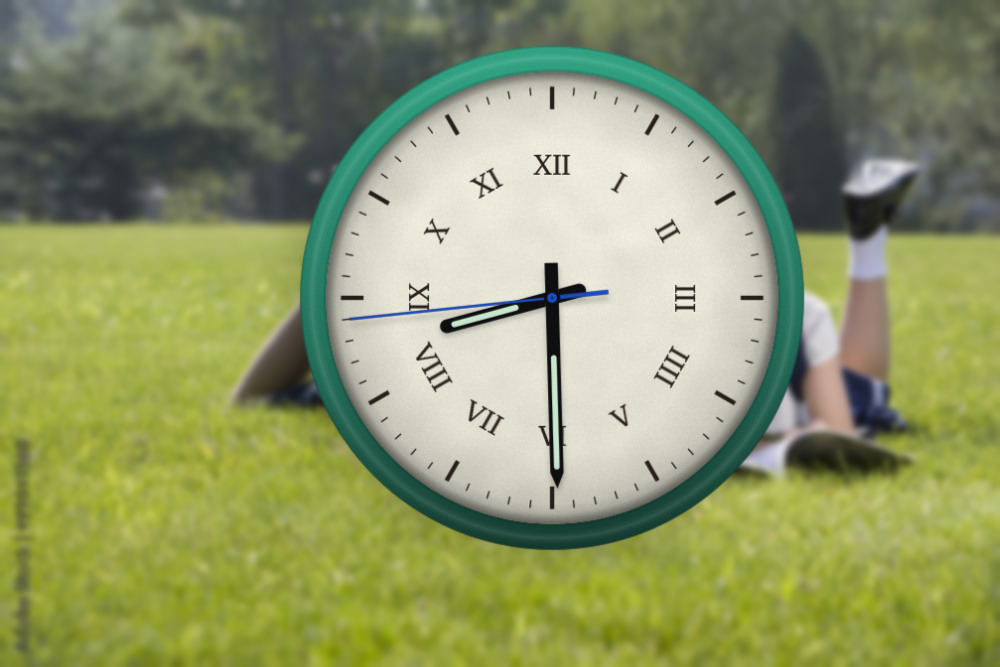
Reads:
{"hour": 8, "minute": 29, "second": 44}
